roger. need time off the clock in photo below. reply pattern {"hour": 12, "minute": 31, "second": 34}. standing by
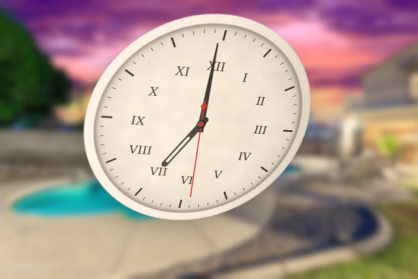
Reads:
{"hour": 6, "minute": 59, "second": 29}
